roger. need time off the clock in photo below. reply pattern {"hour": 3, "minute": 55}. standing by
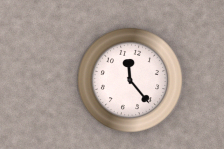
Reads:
{"hour": 11, "minute": 21}
